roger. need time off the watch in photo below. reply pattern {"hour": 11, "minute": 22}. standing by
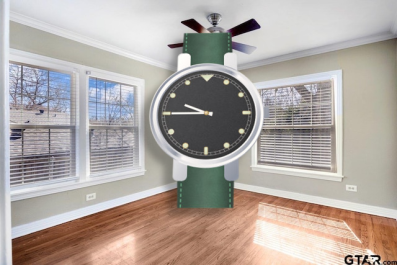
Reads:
{"hour": 9, "minute": 45}
